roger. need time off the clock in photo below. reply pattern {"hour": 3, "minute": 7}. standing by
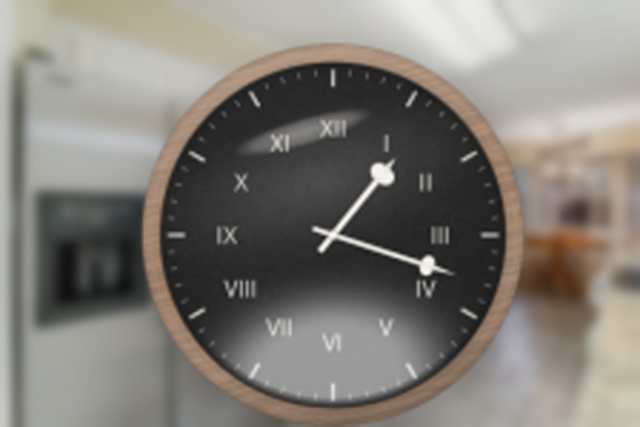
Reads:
{"hour": 1, "minute": 18}
